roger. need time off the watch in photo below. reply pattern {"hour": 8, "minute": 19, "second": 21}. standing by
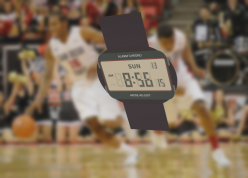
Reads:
{"hour": 8, "minute": 56, "second": 15}
